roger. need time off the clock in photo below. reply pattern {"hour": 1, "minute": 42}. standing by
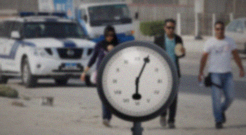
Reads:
{"hour": 6, "minute": 4}
